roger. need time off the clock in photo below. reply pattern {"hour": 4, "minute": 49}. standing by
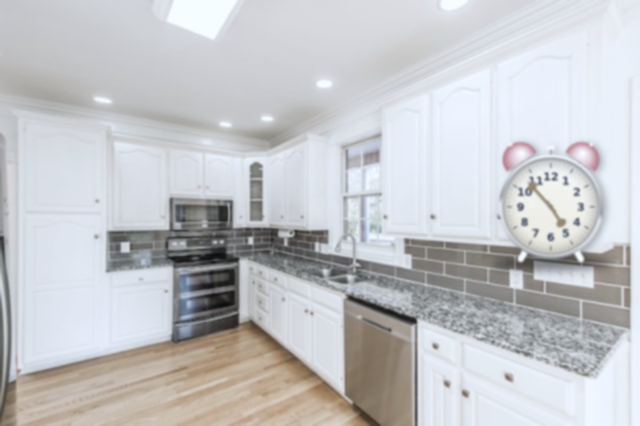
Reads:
{"hour": 4, "minute": 53}
